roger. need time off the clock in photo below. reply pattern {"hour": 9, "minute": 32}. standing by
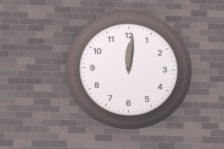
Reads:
{"hour": 12, "minute": 1}
